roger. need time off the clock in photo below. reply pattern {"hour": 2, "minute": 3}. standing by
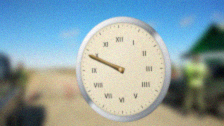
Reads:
{"hour": 9, "minute": 49}
